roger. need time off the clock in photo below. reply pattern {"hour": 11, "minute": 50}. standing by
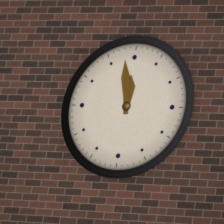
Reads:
{"hour": 11, "minute": 58}
